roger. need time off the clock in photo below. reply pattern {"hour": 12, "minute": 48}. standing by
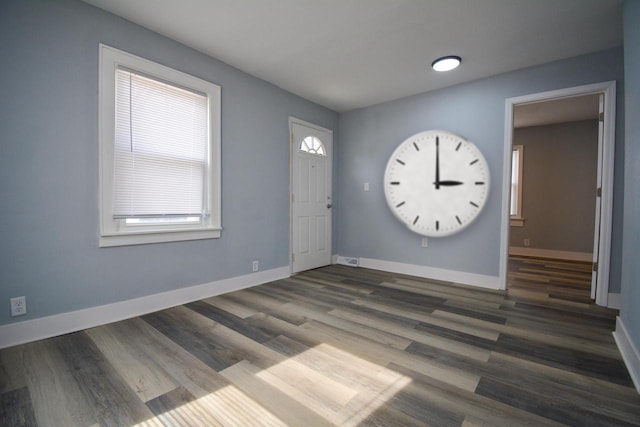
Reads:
{"hour": 3, "minute": 0}
